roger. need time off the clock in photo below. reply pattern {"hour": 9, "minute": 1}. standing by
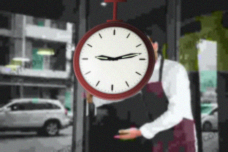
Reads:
{"hour": 9, "minute": 13}
